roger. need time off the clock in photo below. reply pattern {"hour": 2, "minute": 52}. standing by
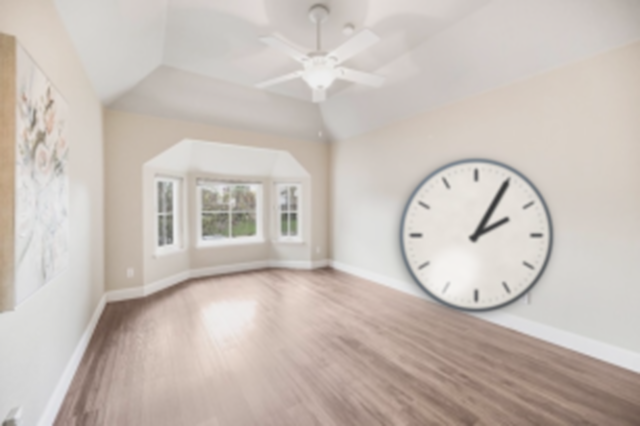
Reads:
{"hour": 2, "minute": 5}
